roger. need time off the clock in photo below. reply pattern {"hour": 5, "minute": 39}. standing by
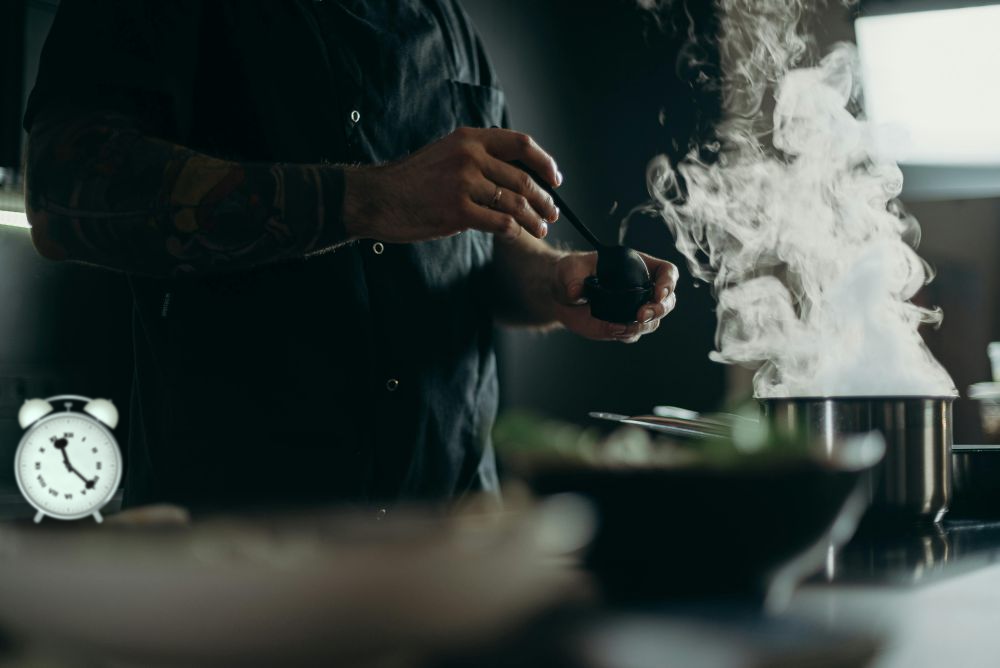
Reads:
{"hour": 11, "minute": 22}
